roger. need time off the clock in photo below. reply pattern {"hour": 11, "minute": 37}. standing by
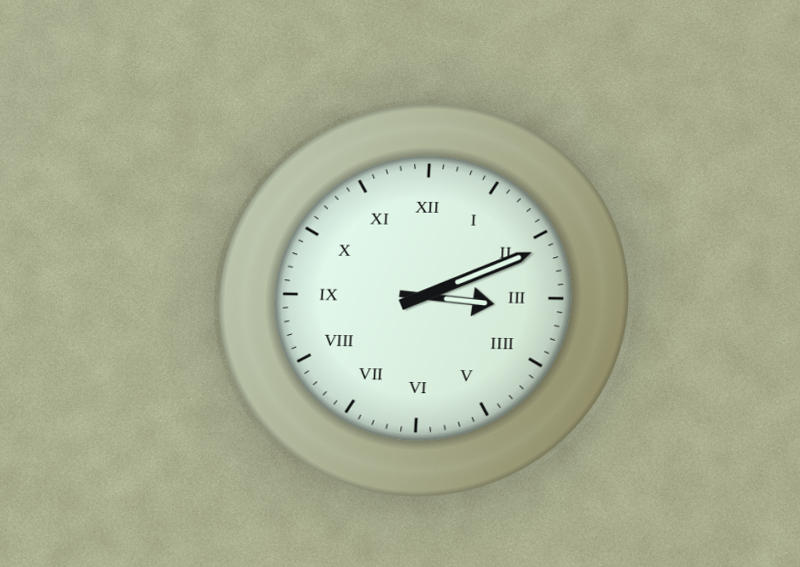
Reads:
{"hour": 3, "minute": 11}
